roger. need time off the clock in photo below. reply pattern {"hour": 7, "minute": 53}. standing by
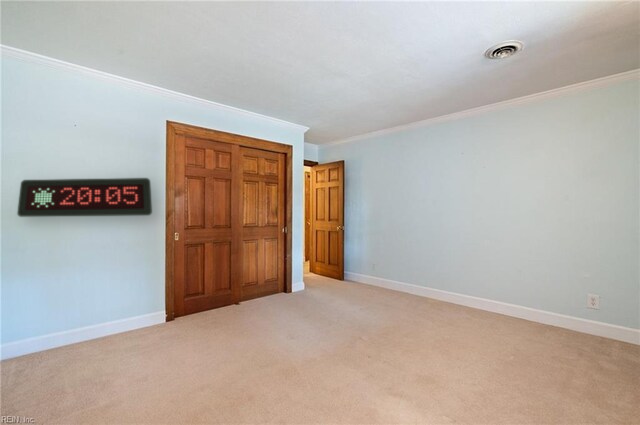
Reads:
{"hour": 20, "minute": 5}
